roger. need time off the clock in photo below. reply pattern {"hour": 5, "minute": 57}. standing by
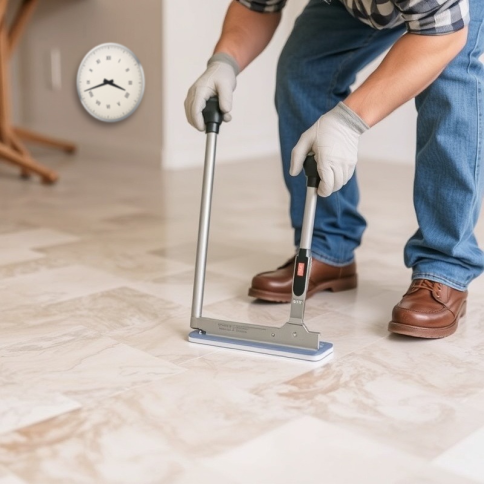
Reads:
{"hour": 3, "minute": 42}
